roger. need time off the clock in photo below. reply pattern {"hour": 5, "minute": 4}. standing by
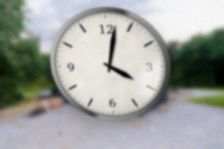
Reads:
{"hour": 4, "minute": 2}
